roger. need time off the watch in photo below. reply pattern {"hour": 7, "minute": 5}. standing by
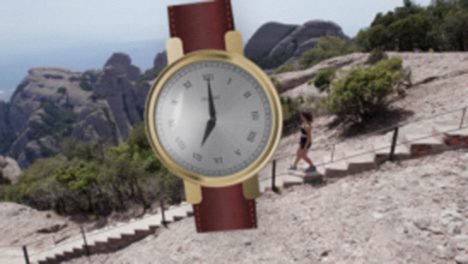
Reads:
{"hour": 7, "minute": 0}
